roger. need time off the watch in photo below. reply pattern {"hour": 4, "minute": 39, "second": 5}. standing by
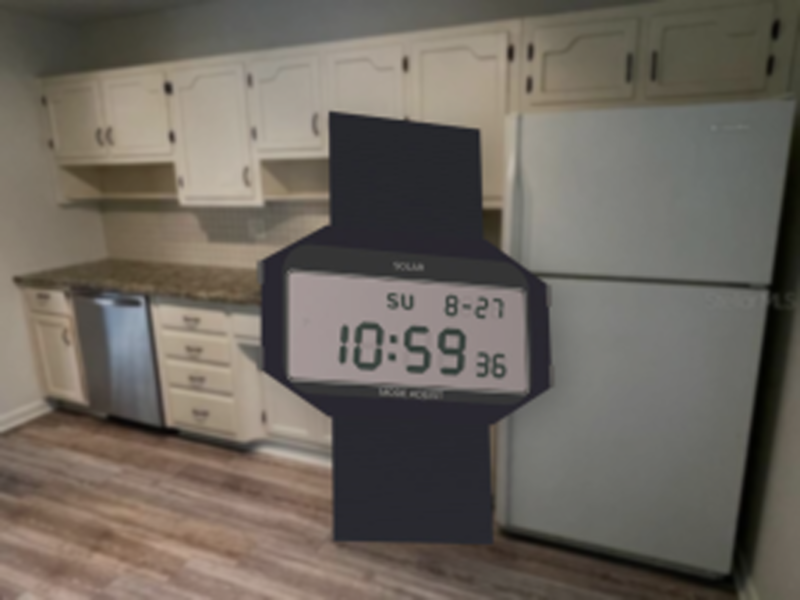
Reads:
{"hour": 10, "minute": 59, "second": 36}
